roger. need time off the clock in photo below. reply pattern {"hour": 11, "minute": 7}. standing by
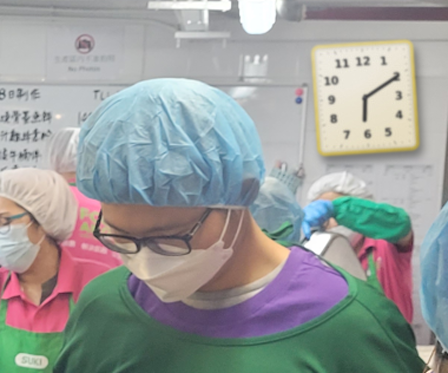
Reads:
{"hour": 6, "minute": 10}
